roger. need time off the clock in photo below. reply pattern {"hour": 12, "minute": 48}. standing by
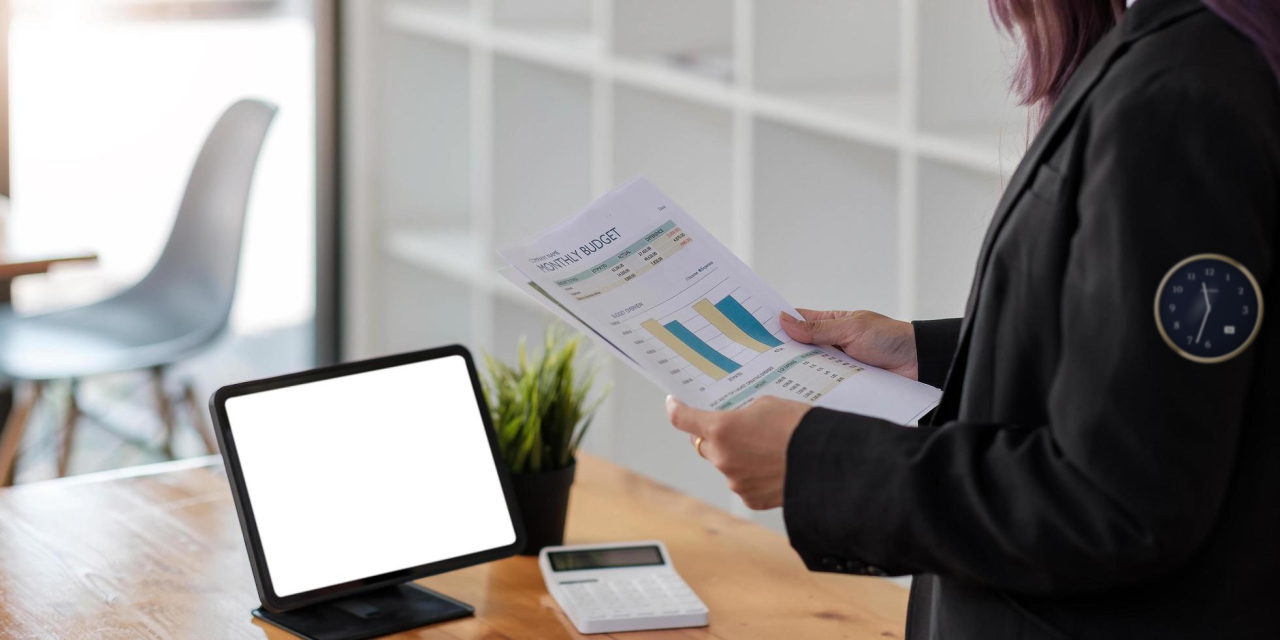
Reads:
{"hour": 11, "minute": 33}
